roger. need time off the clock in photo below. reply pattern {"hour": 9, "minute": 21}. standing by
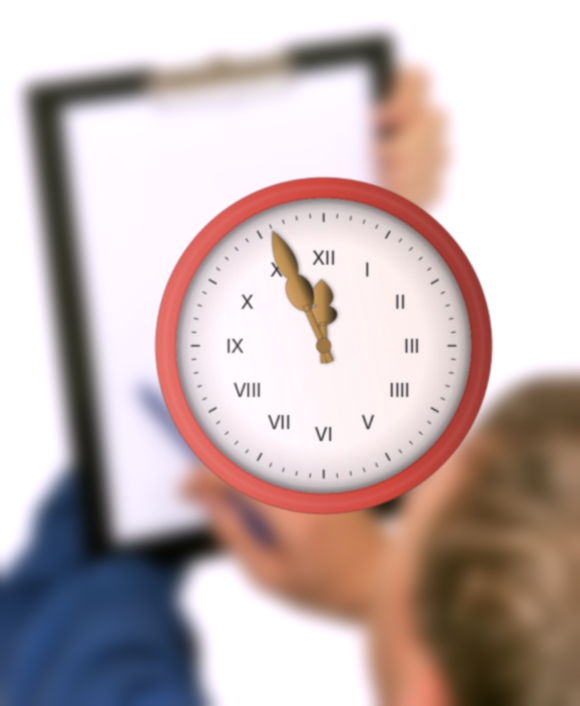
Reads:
{"hour": 11, "minute": 56}
